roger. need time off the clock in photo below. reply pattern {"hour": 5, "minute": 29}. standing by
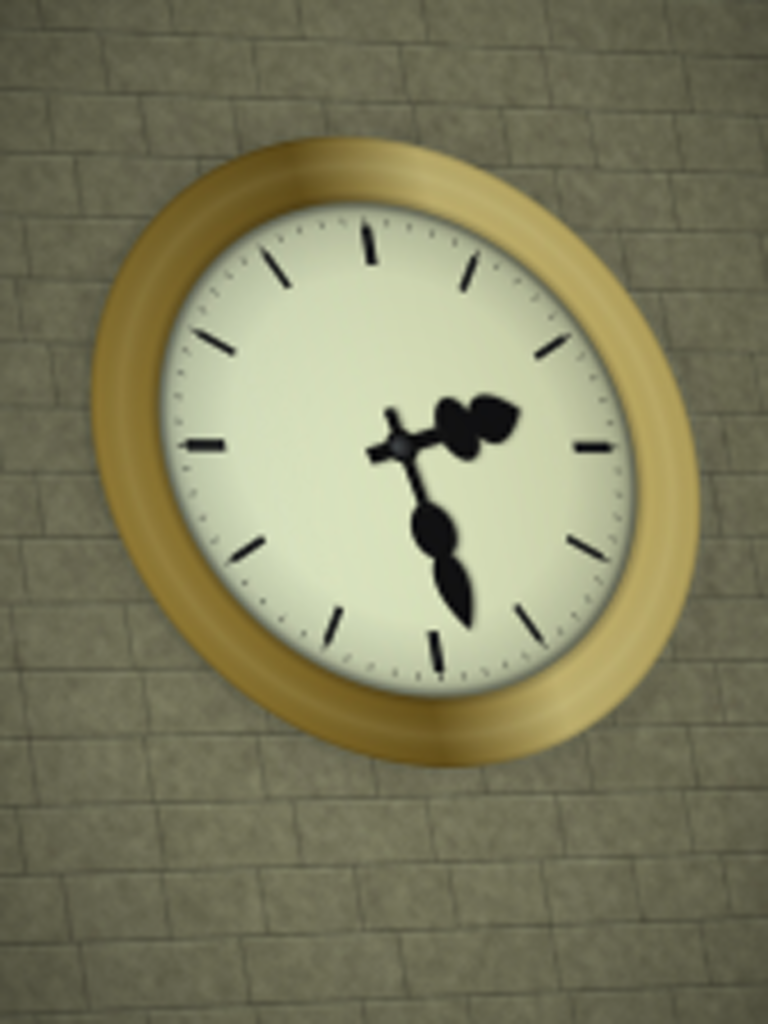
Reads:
{"hour": 2, "minute": 28}
